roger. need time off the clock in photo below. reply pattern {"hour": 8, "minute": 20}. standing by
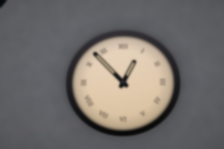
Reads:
{"hour": 12, "minute": 53}
